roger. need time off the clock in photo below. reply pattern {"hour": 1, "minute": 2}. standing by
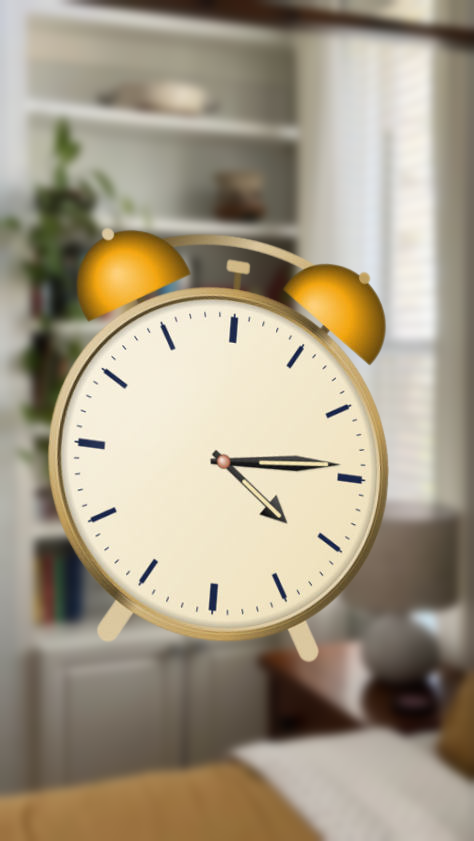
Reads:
{"hour": 4, "minute": 14}
